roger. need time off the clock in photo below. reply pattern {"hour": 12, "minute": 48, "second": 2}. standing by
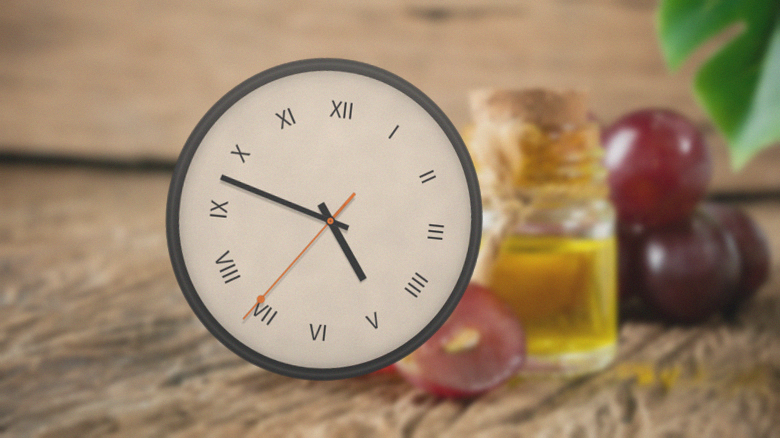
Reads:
{"hour": 4, "minute": 47, "second": 36}
